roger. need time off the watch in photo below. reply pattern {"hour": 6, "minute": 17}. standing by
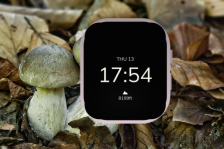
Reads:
{"hour": 17, "minute": 54}
